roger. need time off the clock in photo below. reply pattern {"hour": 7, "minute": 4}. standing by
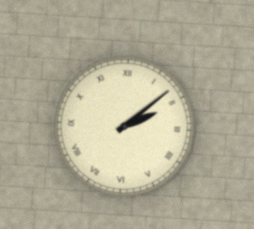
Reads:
{"hour": 2, "minute": 8}
